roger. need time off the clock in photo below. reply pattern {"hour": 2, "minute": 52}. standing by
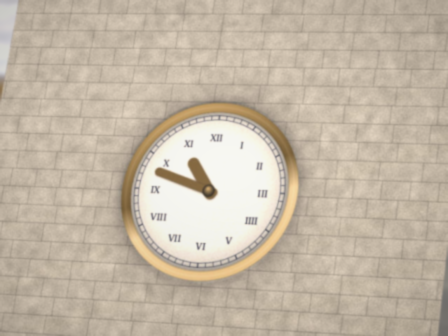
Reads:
{"hour": 10, "minute": 48}
